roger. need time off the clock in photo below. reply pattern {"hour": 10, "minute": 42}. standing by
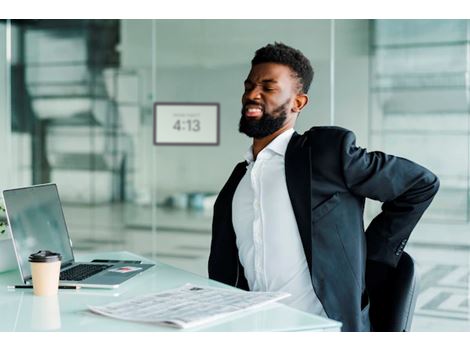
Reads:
{"hour": 4, "minute": 13}
